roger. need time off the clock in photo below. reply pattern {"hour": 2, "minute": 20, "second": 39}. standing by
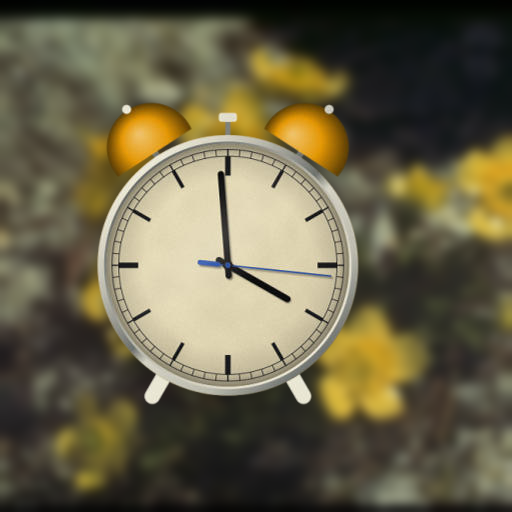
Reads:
{"hour": 3, "minute": 59, "second": 16}
